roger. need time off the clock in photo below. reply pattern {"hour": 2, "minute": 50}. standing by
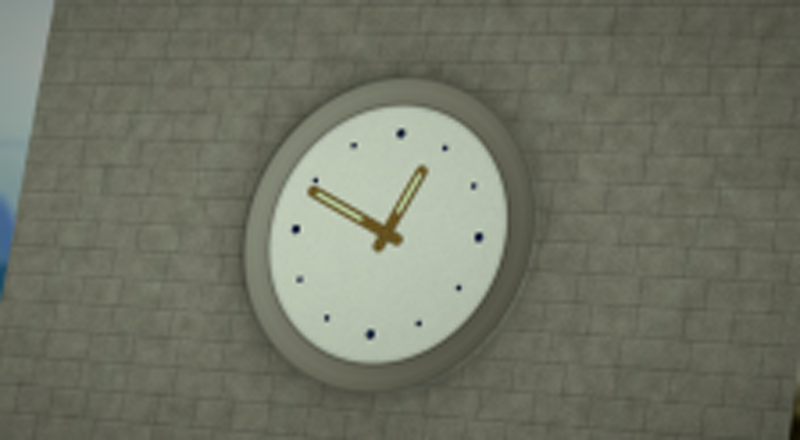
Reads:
{"hour": 12, "minute": 49}
